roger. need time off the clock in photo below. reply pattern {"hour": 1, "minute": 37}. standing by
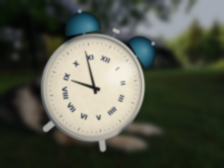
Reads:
{"hour": 8, "minute": 54}
